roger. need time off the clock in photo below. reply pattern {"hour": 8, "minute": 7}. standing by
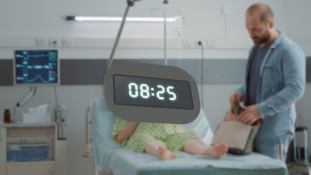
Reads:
{"hour": 8, "minute": 25}
